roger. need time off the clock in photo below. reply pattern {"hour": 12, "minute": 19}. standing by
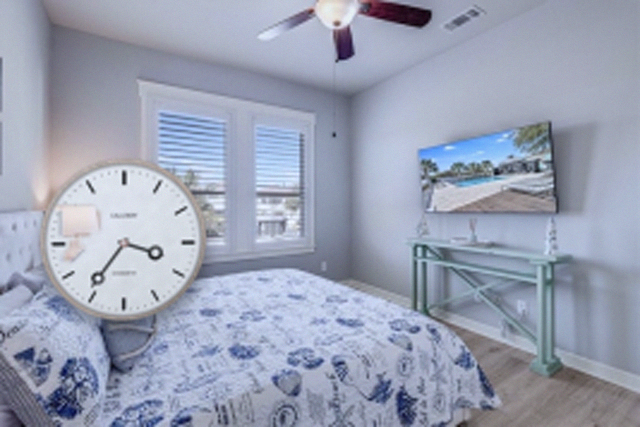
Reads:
{"hour": 3, "minute": 36}
